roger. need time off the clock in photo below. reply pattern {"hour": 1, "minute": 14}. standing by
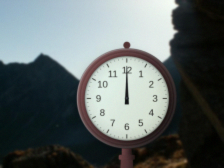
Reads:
{"hour": 12, "minute": 0}
